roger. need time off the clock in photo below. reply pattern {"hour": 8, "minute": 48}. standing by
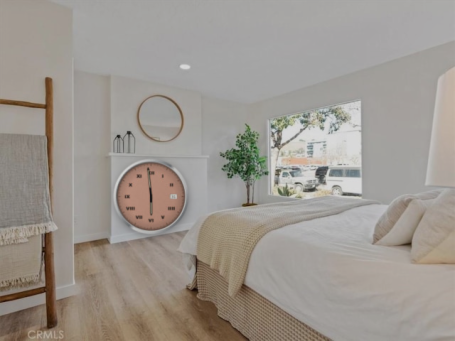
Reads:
{"hour": 5, "minute": 59}
